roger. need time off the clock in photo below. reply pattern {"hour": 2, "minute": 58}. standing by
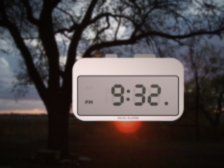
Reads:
{"hour": 9, "minute": 32}
